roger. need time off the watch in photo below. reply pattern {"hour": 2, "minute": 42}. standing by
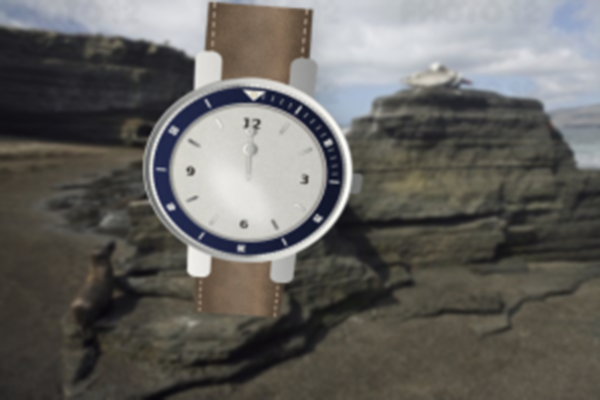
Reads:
{"hour": 12, "minute": 0}
